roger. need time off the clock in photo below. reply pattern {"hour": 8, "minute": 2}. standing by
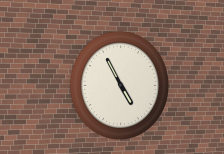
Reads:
{"hour": 4, "minute": 55}
